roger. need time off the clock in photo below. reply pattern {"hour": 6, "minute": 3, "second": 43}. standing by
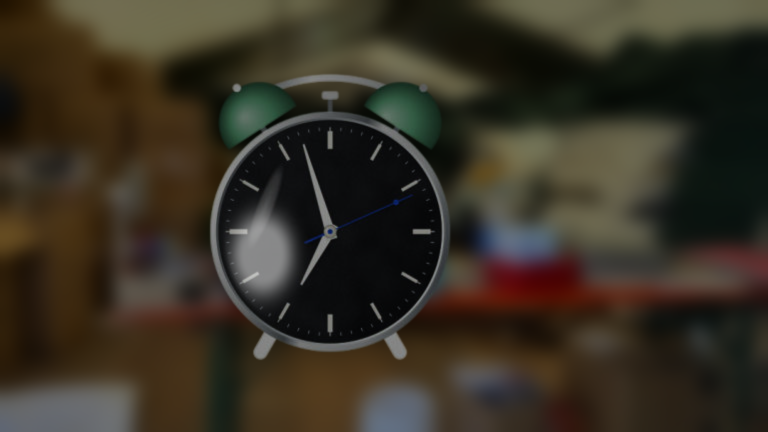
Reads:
{"hour": 6, "minute": 57, "second": 11}
